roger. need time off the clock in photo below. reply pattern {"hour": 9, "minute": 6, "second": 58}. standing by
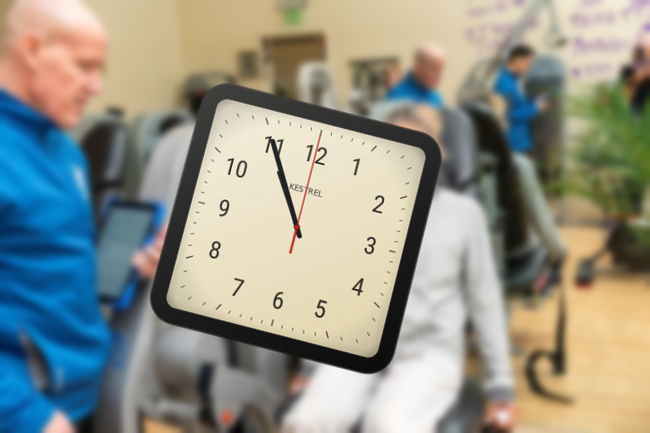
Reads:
{"hour": 10, "minute": 55, "second": 0}
